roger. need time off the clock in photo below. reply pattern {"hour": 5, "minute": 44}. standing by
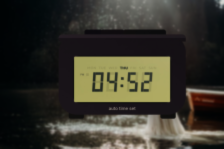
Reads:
{"hour": 4, "minute": 52}
